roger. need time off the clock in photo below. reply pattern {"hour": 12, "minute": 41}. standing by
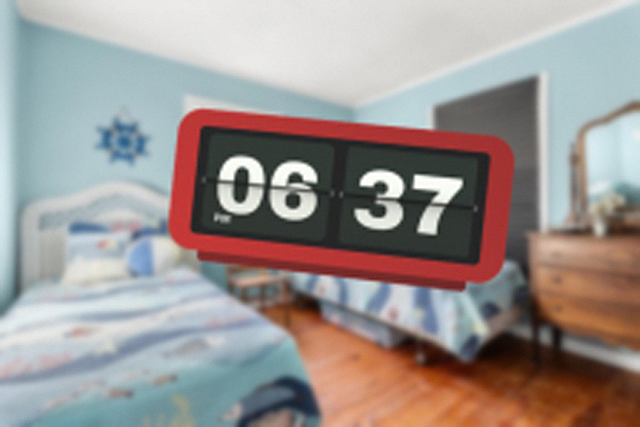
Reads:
{"hour": 6, "minute": 37}
